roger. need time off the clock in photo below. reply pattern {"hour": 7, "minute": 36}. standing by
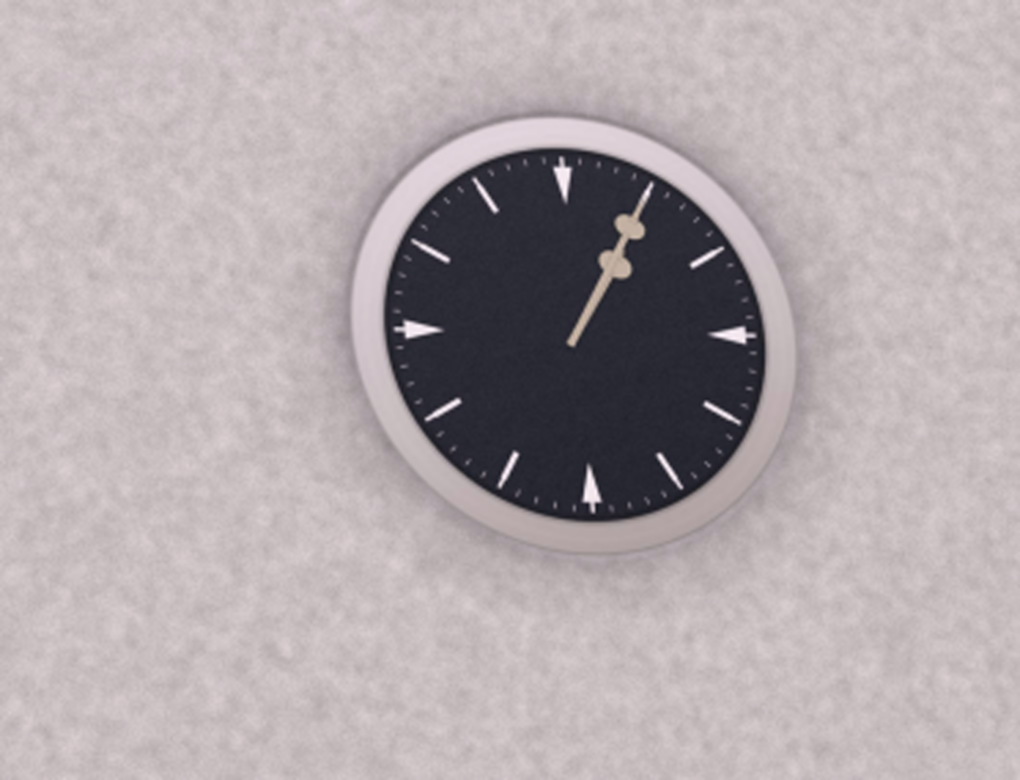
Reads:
{"hour": 1, "minute": 5}
